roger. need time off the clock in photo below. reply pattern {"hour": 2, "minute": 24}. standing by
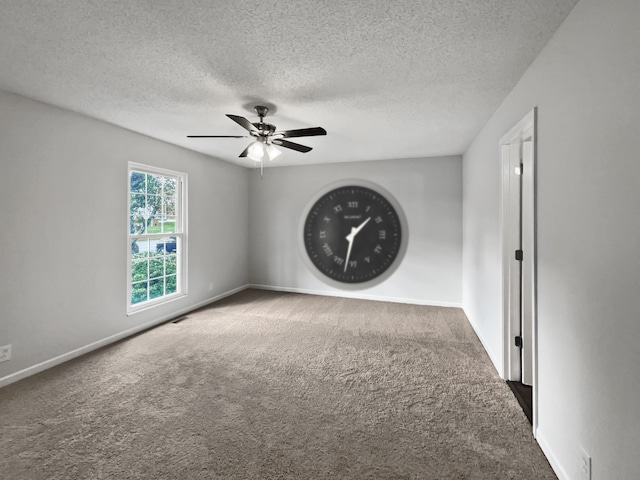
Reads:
{"hour": 1, "minute": 32}
